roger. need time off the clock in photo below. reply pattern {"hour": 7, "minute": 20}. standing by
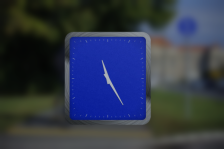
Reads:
{"hour": 11, "minute": 25}
